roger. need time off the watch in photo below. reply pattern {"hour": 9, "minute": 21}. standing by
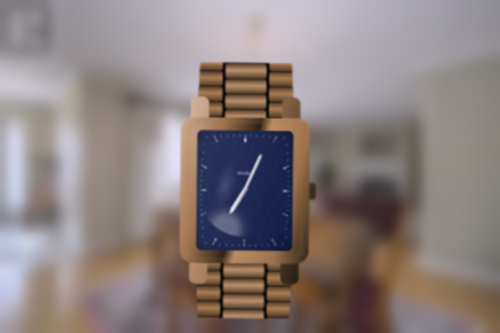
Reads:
{"hour": 7, "minute": 4}
